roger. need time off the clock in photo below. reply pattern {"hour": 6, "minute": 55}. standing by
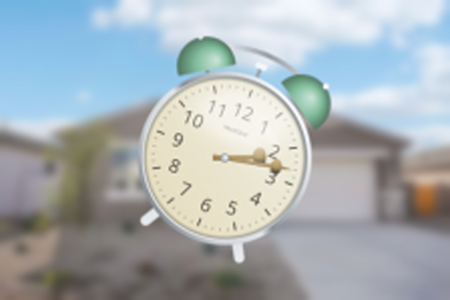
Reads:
{"hour": 2, "minute": 13}
